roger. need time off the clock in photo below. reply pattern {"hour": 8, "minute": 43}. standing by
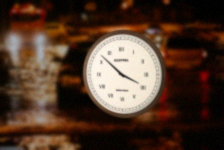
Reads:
{"hour": 3, "minute": 52}
